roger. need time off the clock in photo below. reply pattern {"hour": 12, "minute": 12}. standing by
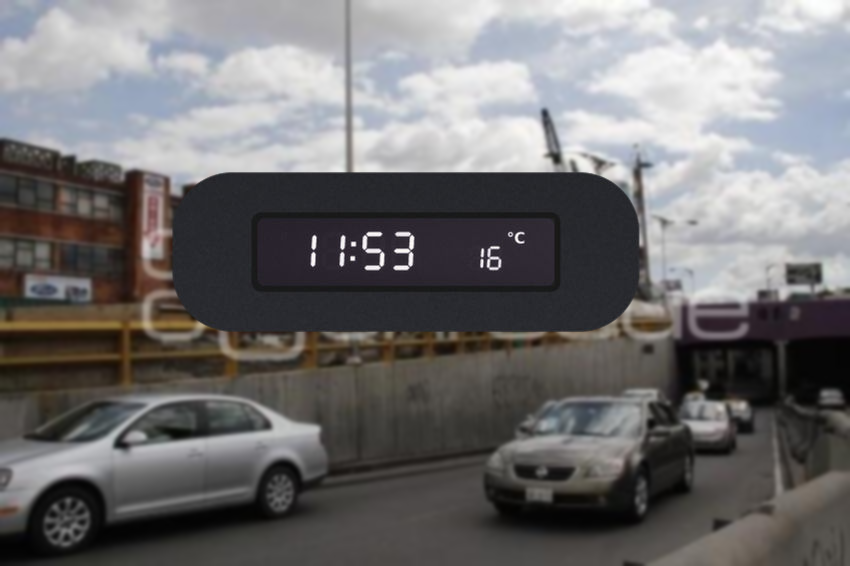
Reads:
{"hour": 11, "minute": 53}
